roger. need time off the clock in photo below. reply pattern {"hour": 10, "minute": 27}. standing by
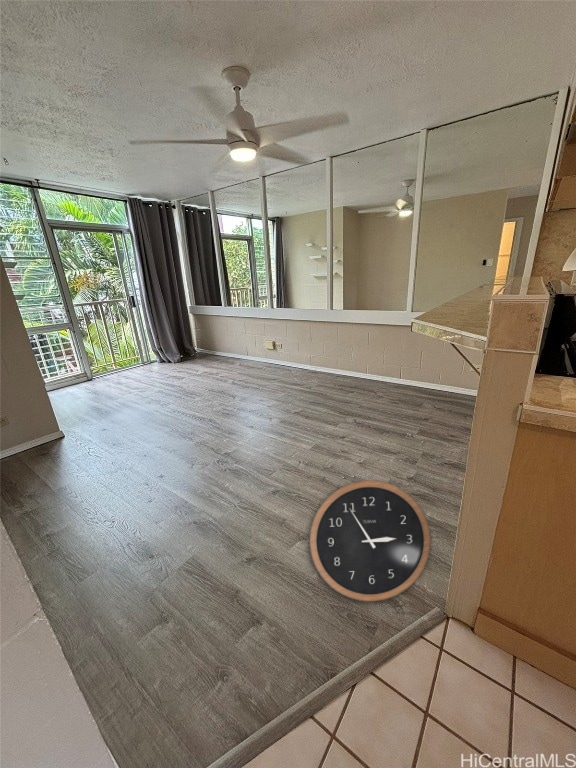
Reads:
{"hour": 2, "minute": 55}
